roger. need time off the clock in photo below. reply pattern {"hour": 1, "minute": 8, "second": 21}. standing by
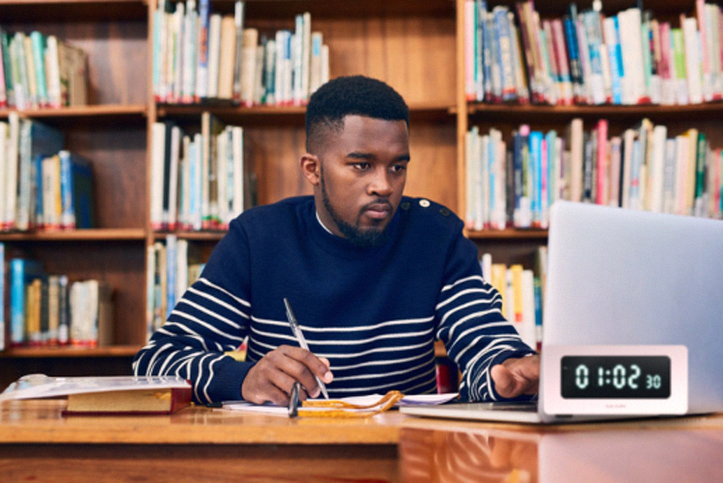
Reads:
{"hour": 1, "minute": 2, "second": 30}
